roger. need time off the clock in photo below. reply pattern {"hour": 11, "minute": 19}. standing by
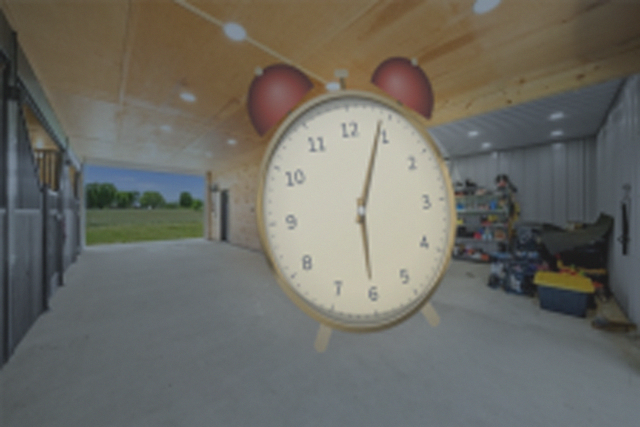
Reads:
{"hour": 6, "minute": 4}
